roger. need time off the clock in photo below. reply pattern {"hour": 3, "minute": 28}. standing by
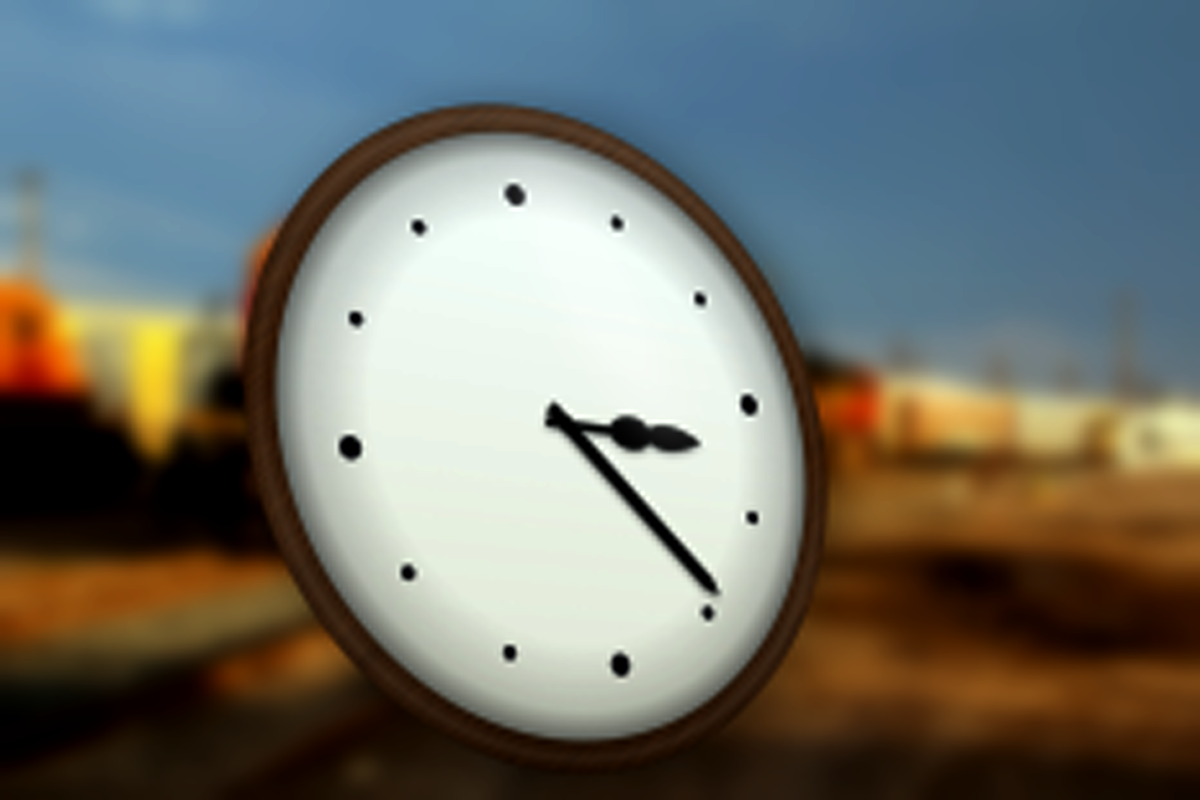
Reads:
{"hour": 3, "minute": 24}
